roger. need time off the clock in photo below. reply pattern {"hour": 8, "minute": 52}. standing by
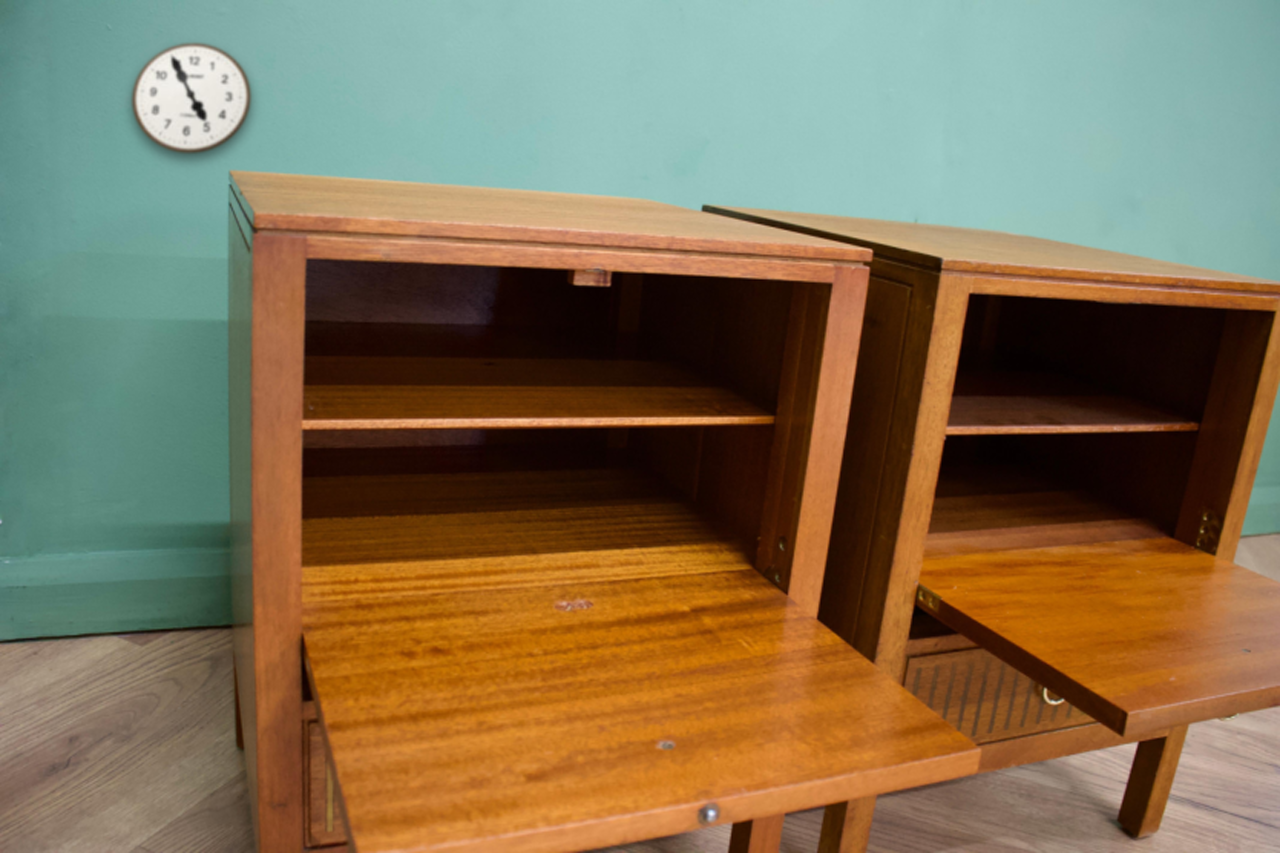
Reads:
{"hour": 4, "minute": 55}
